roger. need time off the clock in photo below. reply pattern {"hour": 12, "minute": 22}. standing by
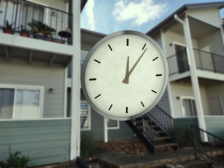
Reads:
{"hour": 12, "minute": 6}
